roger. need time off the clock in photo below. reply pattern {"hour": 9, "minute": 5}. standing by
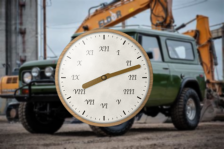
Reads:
{"hour": 8, "minute": 12}
